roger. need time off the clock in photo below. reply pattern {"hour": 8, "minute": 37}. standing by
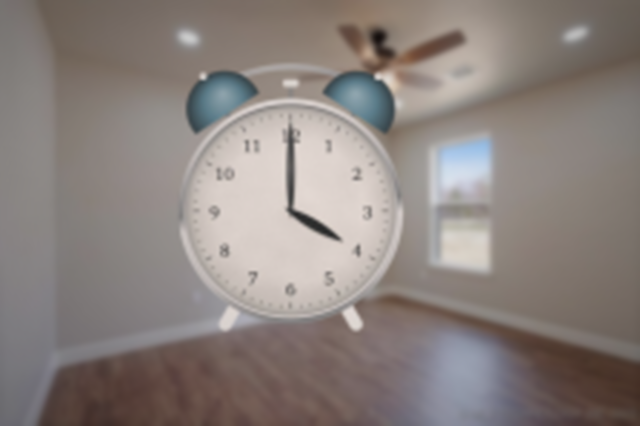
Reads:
{"hour": 4, "minute": 0}
